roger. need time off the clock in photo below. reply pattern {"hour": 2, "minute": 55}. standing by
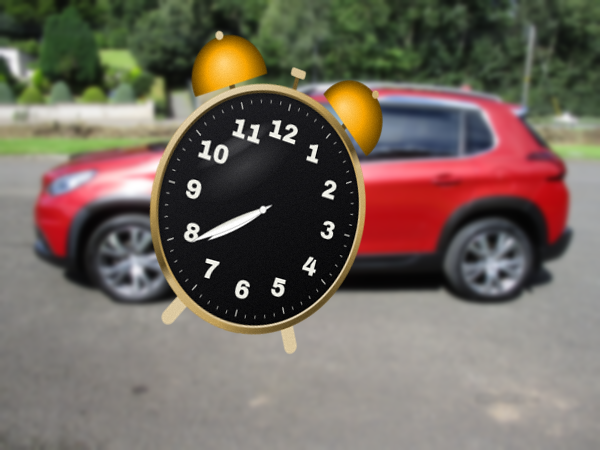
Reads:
{"hour": 7, "minute": 39}
